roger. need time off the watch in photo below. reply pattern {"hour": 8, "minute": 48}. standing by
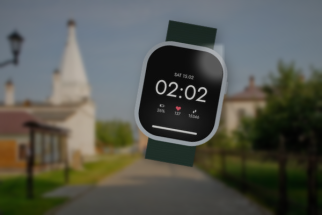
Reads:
{"hour": 2, "minute": 2}
